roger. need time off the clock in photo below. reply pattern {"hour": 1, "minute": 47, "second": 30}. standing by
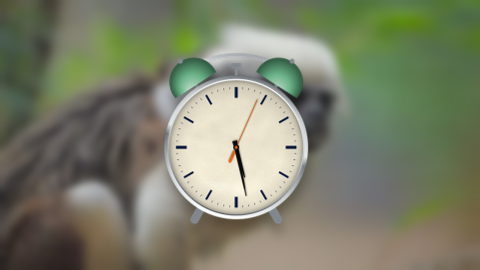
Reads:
{"hour": 5, "minute": 28, "second": 4}
